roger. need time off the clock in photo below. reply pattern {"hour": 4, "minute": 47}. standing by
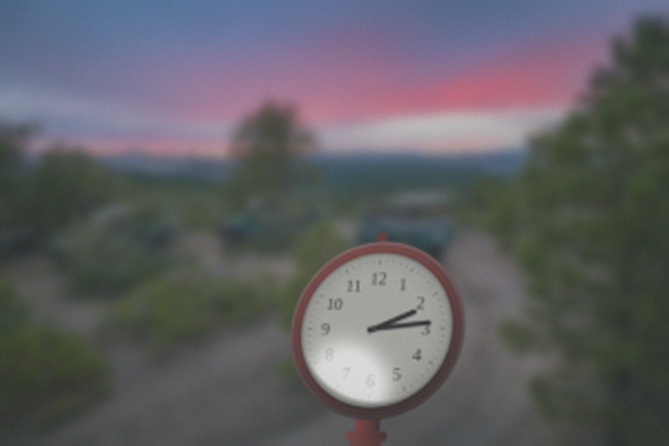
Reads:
{"hour": 2, "minute": 14}
